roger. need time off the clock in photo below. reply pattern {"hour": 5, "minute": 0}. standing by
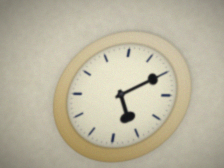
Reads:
{"hour": 5, "minute": 10}
